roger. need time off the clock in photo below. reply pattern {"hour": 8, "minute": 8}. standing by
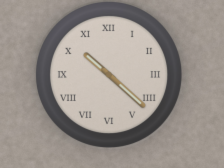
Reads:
{"hour": 10, "minute": 22}
